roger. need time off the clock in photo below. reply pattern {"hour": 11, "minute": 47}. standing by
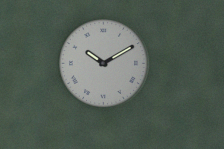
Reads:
{"hour": 10, "minute": 10}
